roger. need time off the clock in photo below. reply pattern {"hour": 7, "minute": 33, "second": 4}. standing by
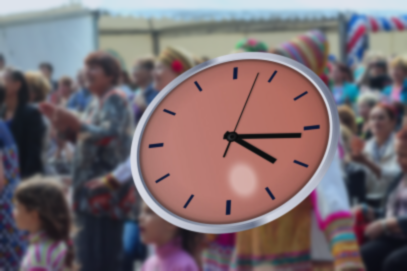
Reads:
{"hour": 4, "minute": 16, "second": 3}
